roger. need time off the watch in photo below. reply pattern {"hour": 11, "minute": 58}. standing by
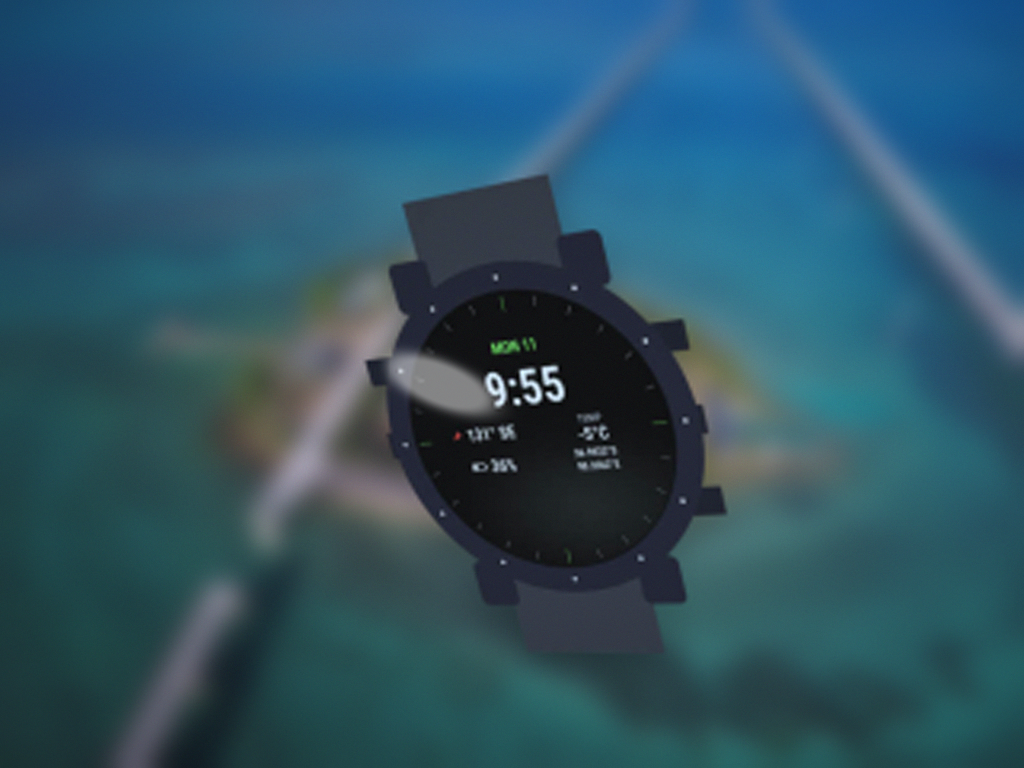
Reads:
{"hour": 9, "minute": 55}
